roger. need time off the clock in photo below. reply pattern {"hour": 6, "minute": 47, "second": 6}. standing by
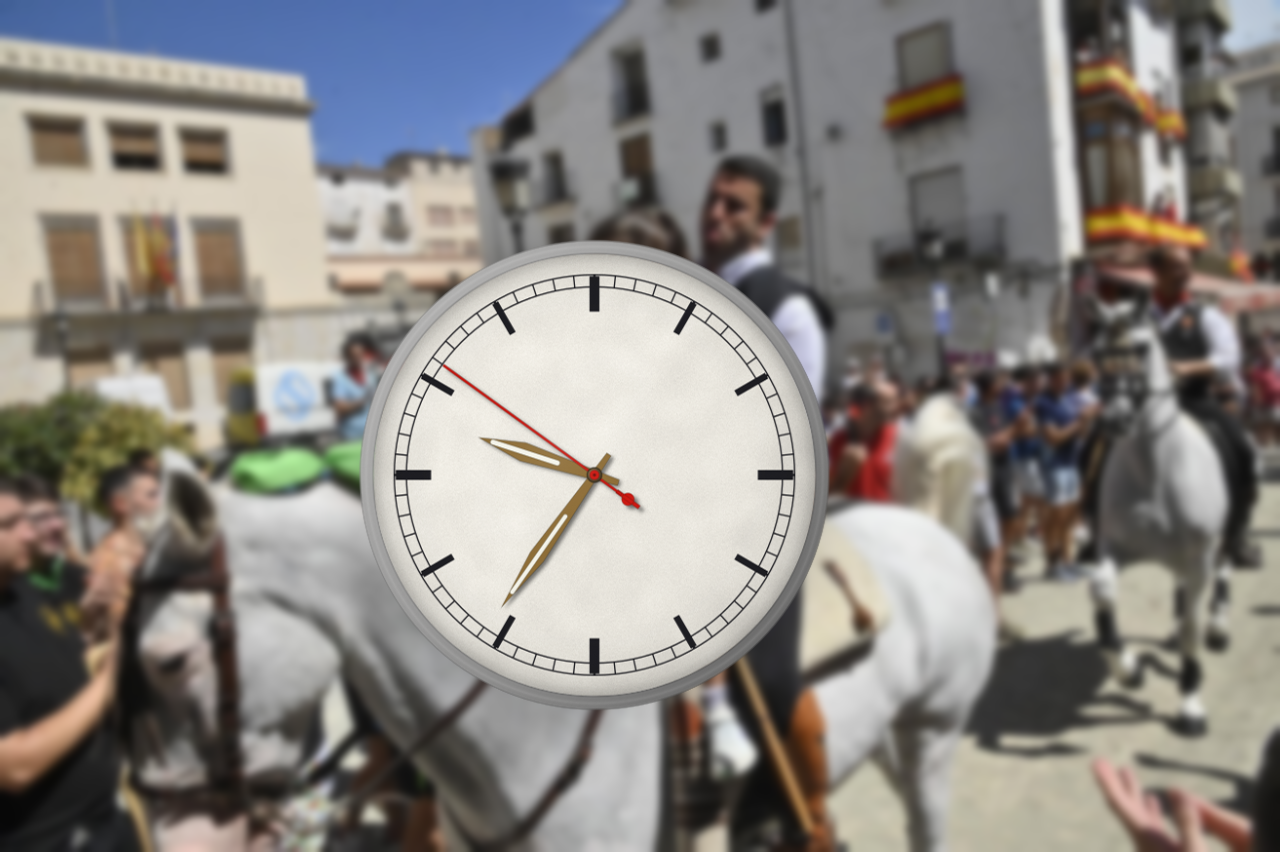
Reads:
{"hour": 9, "minute": 35, "second": 51}
